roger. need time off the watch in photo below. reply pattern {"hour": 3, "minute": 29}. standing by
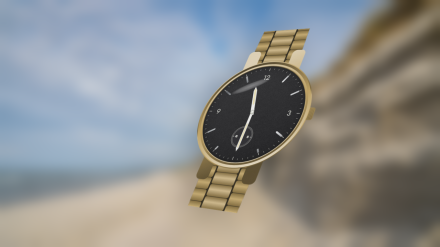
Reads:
{"hour": 11, "minute": 30}
